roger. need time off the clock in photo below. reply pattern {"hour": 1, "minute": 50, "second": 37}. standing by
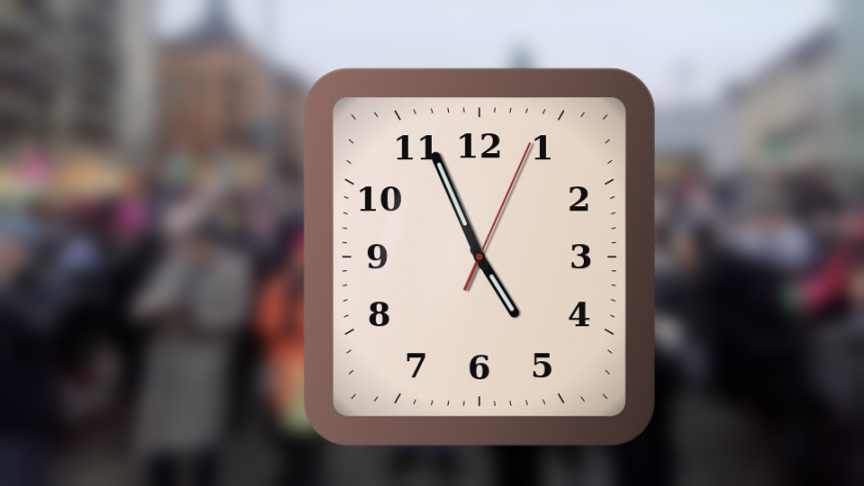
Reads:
{"hour": 4, "minute": 56, "second": 4}
